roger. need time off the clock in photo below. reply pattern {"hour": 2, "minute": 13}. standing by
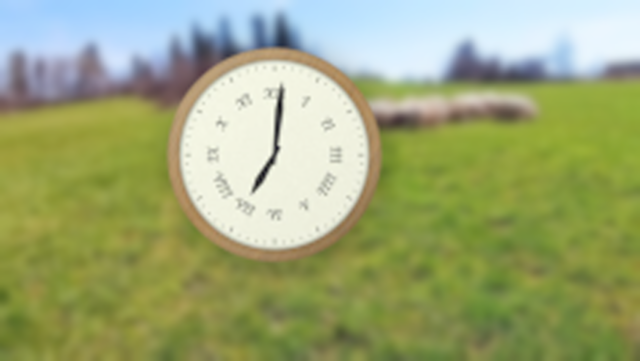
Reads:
{"hour": 7, "minute": 1}
